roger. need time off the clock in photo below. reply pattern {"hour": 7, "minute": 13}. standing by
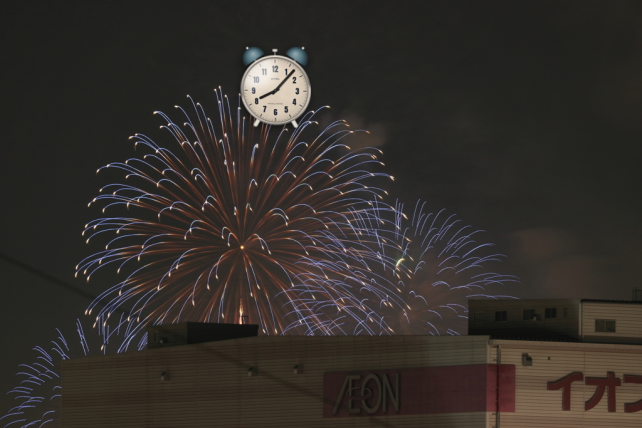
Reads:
{"hour": 8, "minute": 7}
